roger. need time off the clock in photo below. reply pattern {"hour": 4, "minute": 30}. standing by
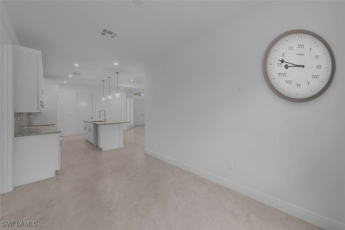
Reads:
{"hour": 8, "minute": 47}
